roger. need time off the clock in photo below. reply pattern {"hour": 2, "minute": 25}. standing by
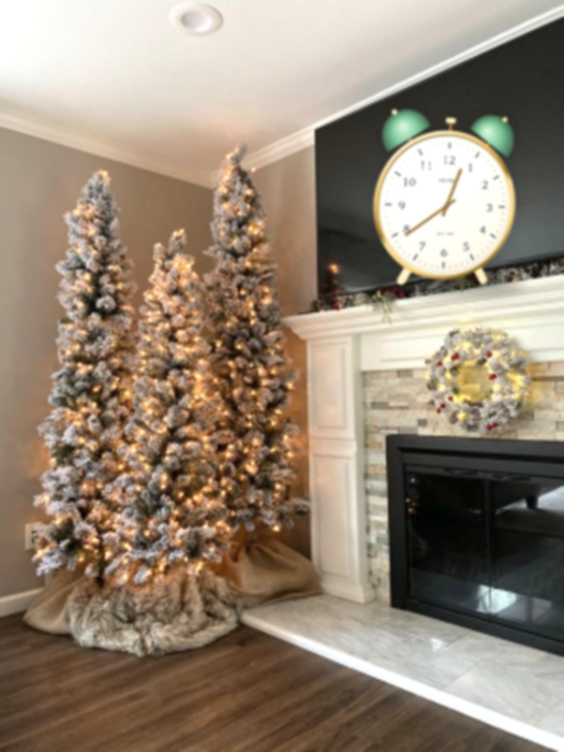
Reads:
{"hour": 12, "minute": 39}
